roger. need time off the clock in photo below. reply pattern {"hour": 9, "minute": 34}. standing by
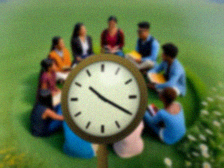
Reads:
{"hour": 10, "minute": 20}
